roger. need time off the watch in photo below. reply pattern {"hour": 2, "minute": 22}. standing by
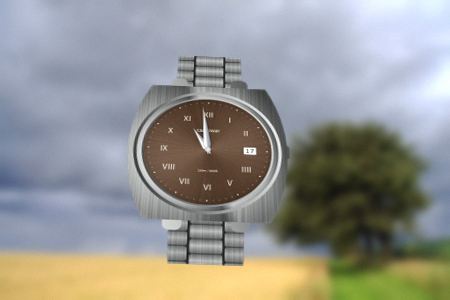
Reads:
{"hour": 10, "minute": 59}
